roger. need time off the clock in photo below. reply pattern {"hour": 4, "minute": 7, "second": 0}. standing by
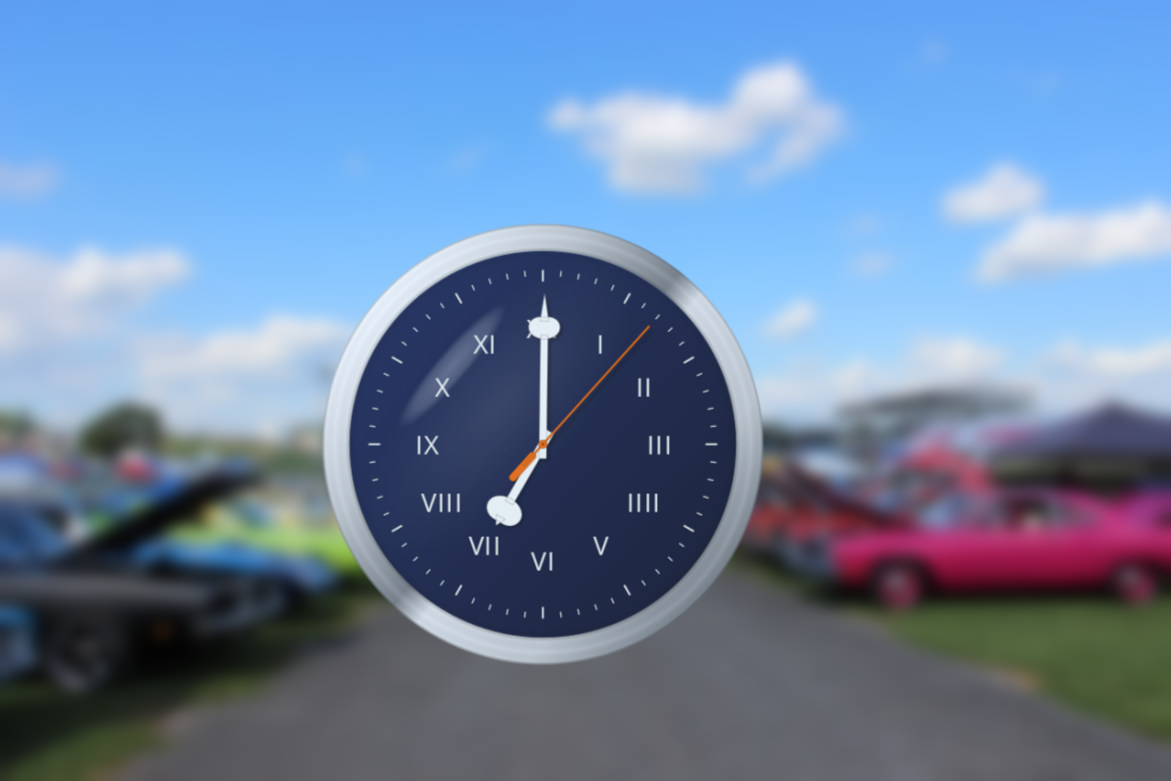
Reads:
{"hour": 7, "minute": 0, "second": 7}
